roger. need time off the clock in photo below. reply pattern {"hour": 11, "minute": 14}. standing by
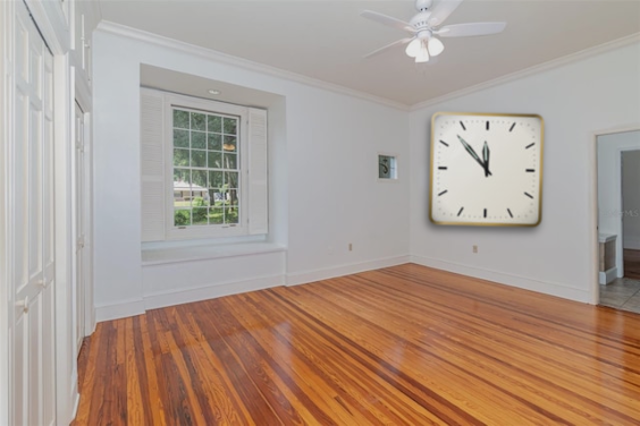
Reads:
{"hour": 11, "minute": 53}
